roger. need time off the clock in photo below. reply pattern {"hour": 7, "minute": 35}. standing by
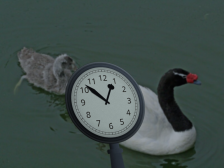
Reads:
{"hour": 12, "minute": 52}
